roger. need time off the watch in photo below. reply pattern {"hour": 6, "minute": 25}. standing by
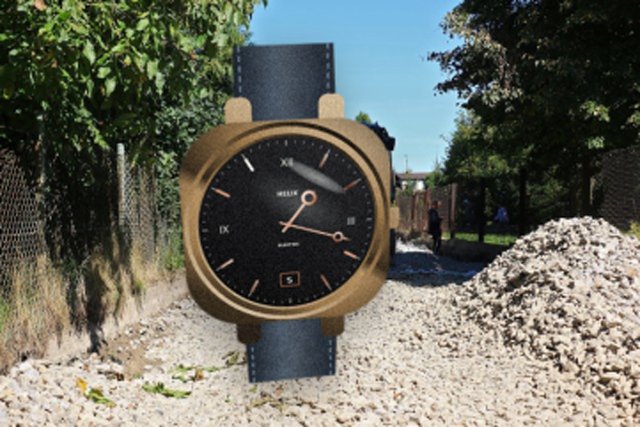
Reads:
{"hour": 1, "minute": 18}
